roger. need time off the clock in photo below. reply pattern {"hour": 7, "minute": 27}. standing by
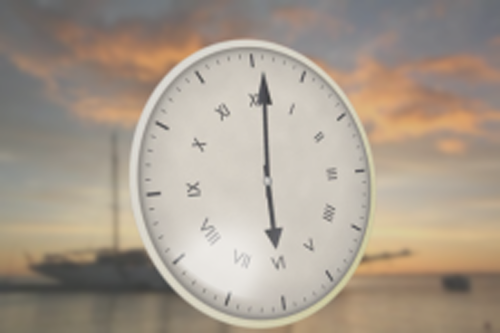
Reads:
{"hour": 6, "minute": 1}
